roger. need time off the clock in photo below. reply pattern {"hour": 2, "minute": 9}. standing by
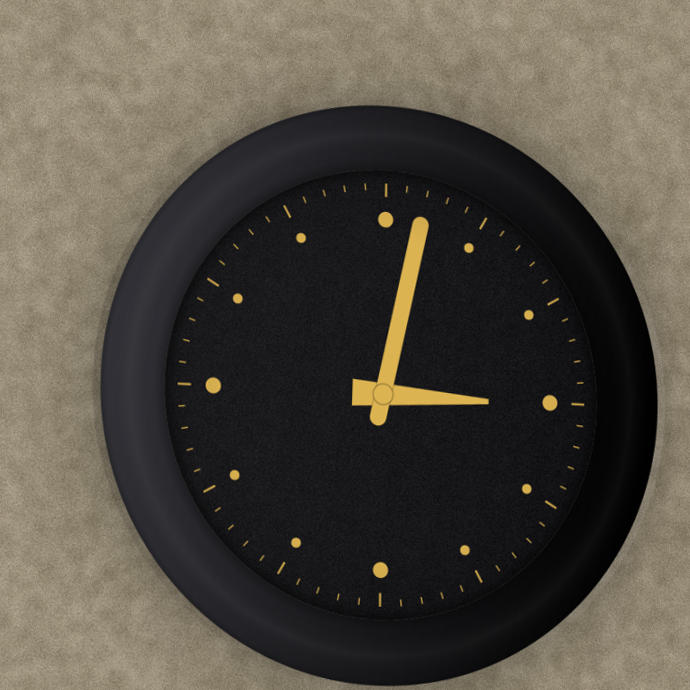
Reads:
{"hour": 3, "minute": 2}
